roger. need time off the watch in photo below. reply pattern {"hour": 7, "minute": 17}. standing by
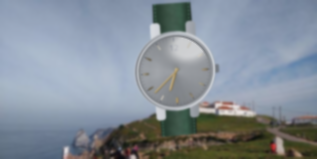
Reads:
{"hour": 6, "minute": 38}
